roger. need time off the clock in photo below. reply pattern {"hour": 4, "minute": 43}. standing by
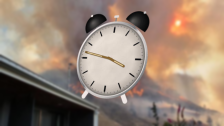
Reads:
{"hour": 3, "minute": 47}
